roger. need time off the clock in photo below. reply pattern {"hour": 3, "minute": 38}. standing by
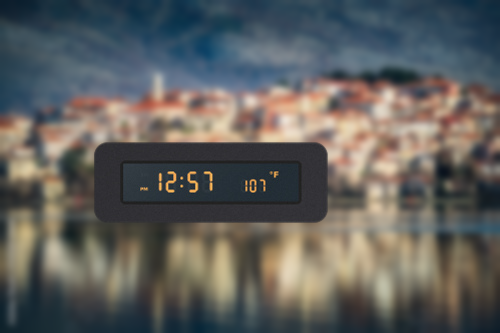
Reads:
{"hour": 12, "minute": 57}
